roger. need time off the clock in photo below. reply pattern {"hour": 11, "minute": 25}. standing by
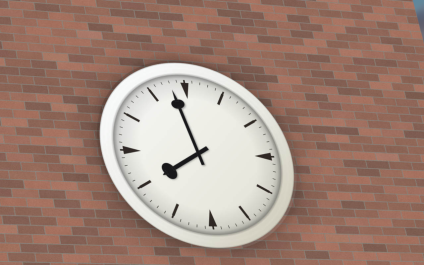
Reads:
{"hour": 7, "minute": 58}
